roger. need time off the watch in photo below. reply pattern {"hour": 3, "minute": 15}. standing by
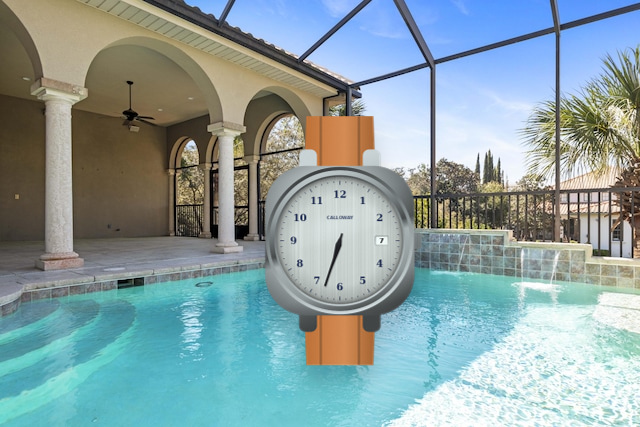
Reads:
{"hour": 6, "minute": 33}
